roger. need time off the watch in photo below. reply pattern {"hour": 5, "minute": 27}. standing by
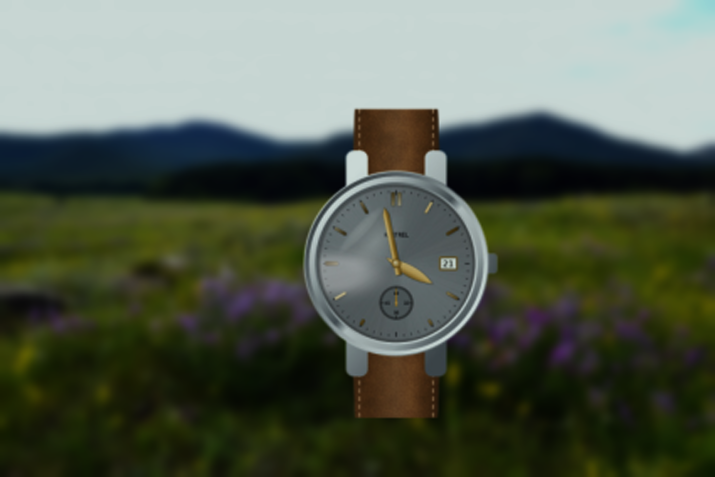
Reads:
{"hour": 3, "minute": 58}
